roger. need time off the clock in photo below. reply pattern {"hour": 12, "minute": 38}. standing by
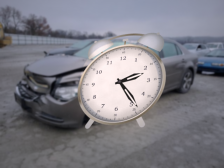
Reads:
{"hour": 2, "minute": 24}
